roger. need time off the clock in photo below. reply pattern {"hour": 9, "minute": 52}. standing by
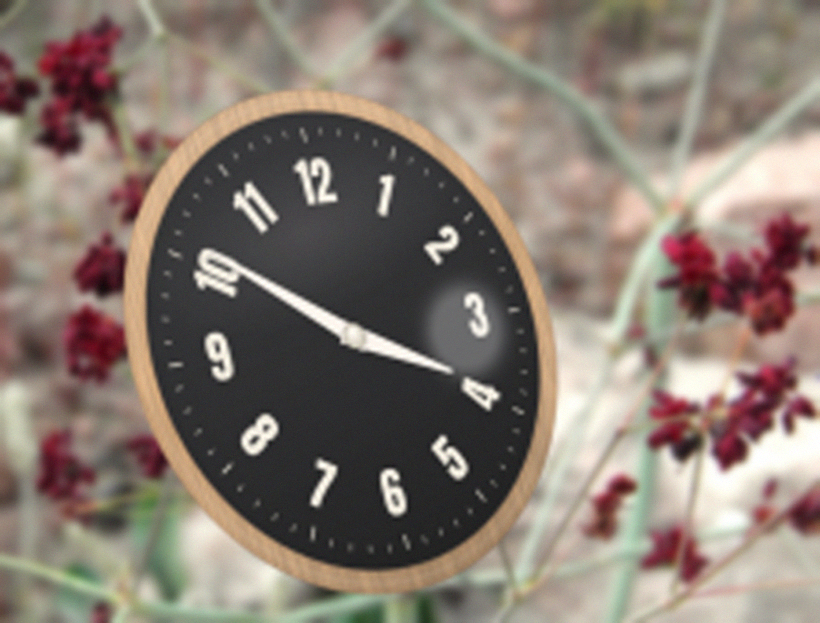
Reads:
{"hour": 3, "minute": 51}
